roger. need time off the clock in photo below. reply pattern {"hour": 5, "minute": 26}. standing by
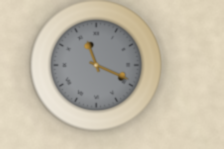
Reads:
{"hour": 11, "minute": 19}
